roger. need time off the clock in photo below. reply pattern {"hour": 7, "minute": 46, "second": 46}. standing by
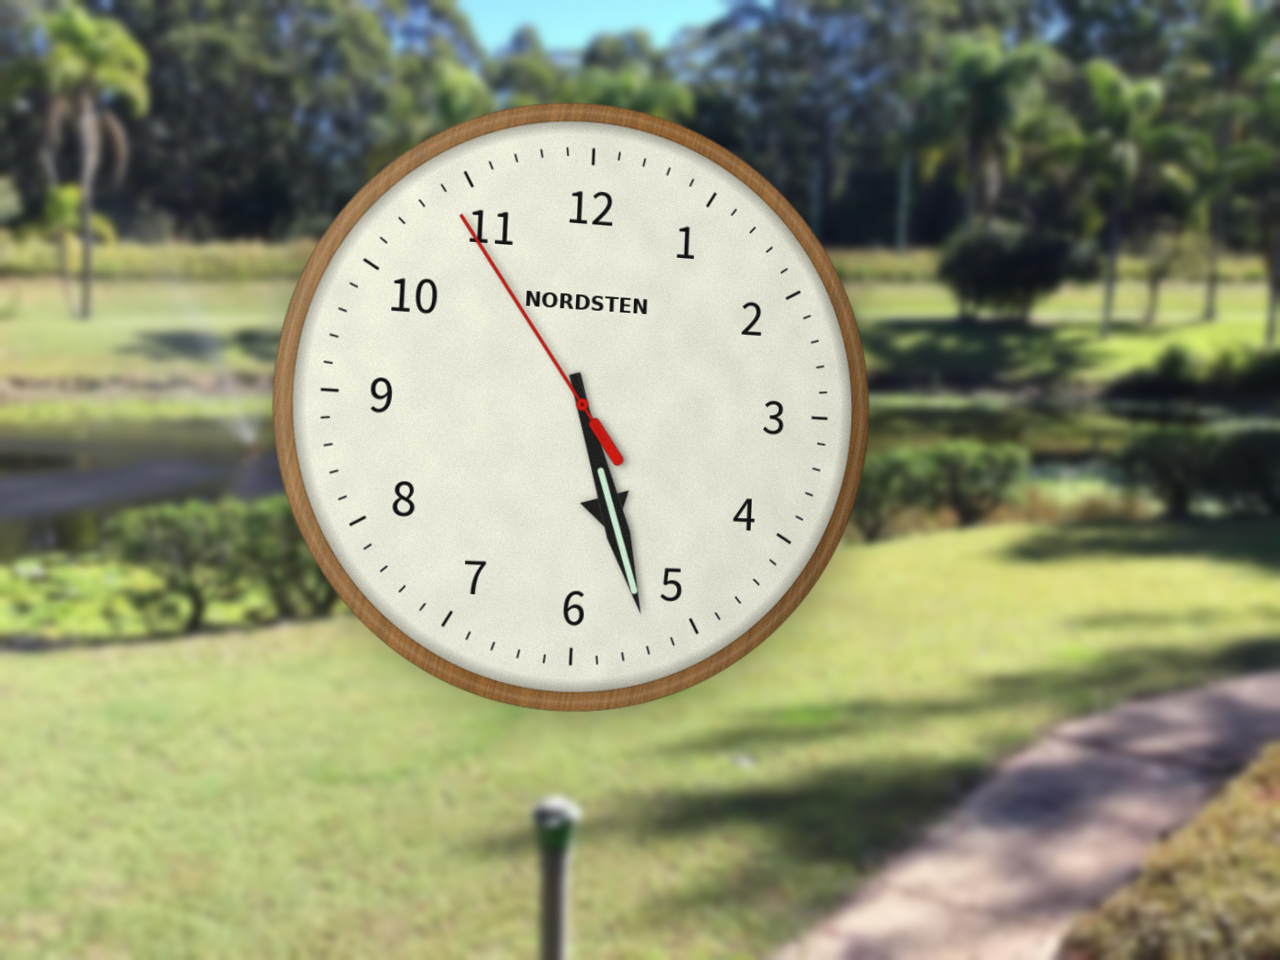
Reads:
{"hour": 5, "minute": 26, "second": 54}
